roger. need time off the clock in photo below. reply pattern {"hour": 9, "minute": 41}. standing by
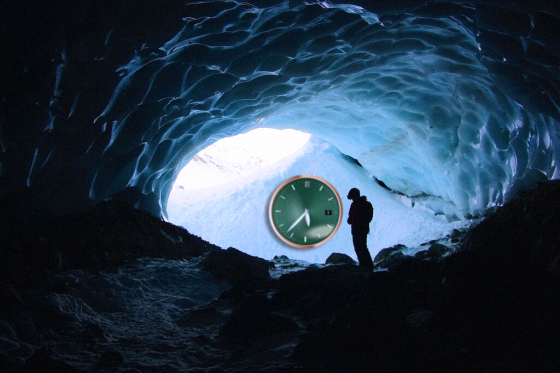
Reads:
{"hour": 5, "minute": 37}
